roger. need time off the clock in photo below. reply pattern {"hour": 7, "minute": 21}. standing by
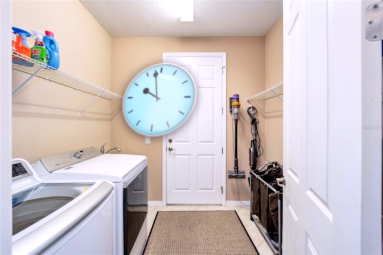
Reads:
{"hour": 9, "minute": 58}
